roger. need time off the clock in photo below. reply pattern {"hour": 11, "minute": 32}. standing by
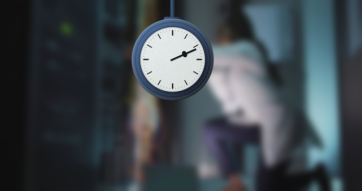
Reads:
{"hour": 2, "minute": 11}
